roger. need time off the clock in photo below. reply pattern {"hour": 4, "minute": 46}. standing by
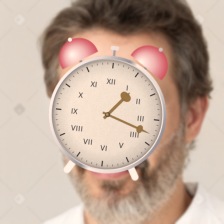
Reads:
{"hour": 1, "minute": 18}
